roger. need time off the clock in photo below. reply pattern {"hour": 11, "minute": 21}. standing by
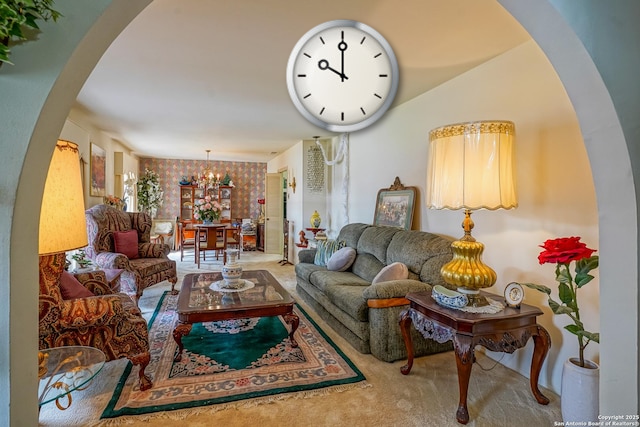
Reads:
{"hour": 10, "minute": 0}
